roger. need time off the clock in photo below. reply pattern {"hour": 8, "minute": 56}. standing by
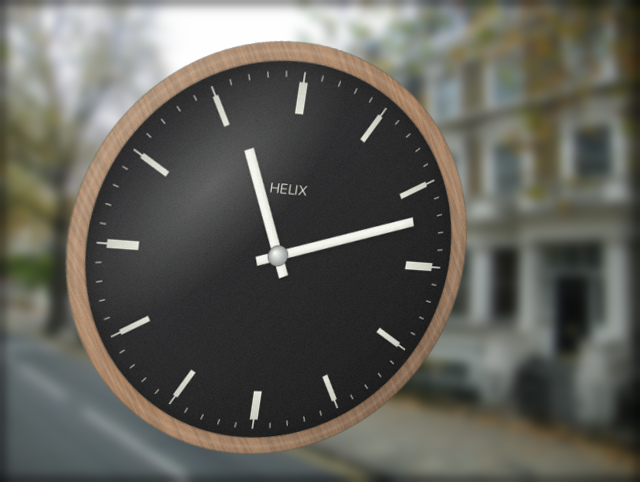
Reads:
{"hour": 11, "minute": 12}
